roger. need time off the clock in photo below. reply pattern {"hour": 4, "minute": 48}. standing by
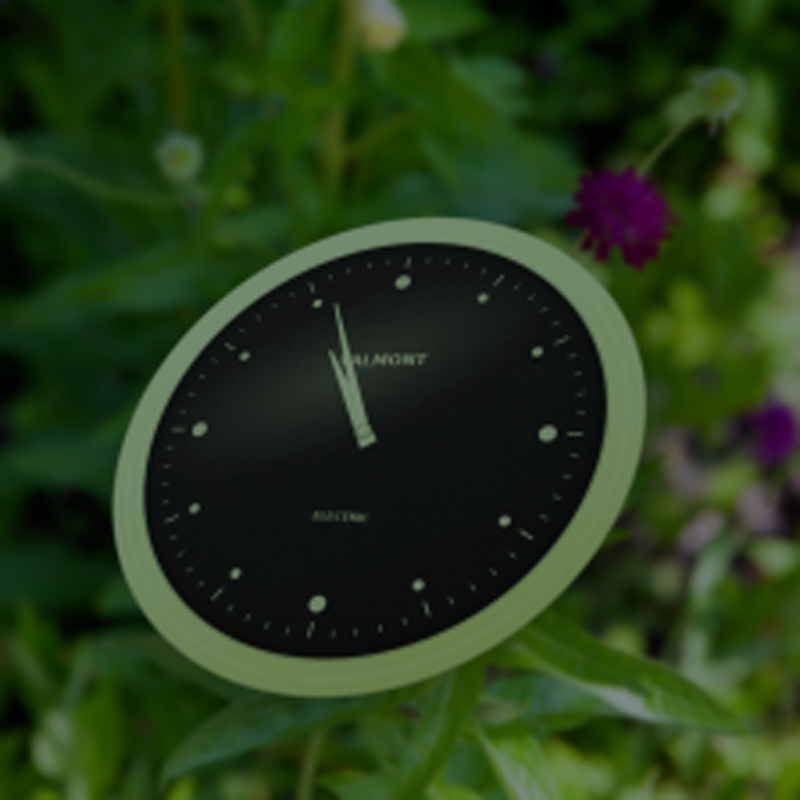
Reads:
{"hour": 10, "minute": 56}
